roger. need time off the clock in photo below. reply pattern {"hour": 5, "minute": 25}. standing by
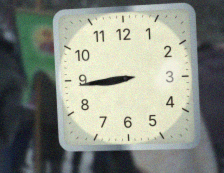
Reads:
{"hour": 8, "minute": 44}
